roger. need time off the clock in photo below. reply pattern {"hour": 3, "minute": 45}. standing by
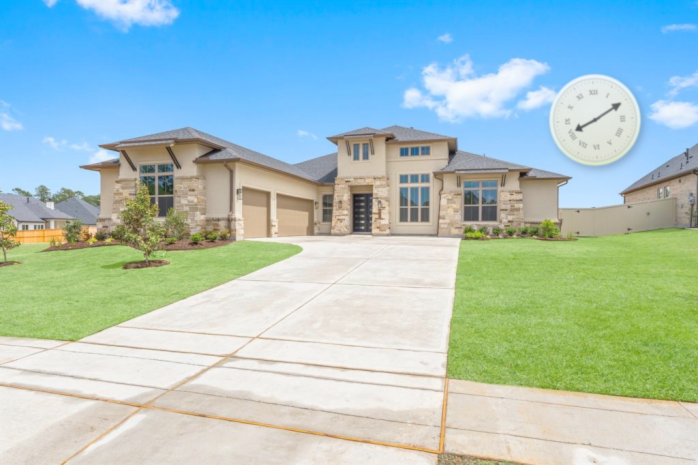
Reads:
{"hour": 8, "minute": 10}
